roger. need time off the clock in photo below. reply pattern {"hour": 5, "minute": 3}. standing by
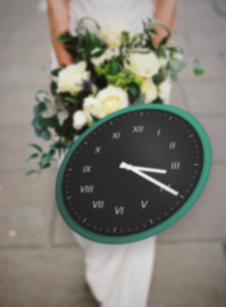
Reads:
{"hour": 3, "minute": 20}
